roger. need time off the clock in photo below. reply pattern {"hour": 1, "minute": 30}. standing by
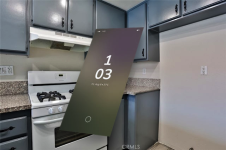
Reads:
{"hour": 1, "minute": 3}
